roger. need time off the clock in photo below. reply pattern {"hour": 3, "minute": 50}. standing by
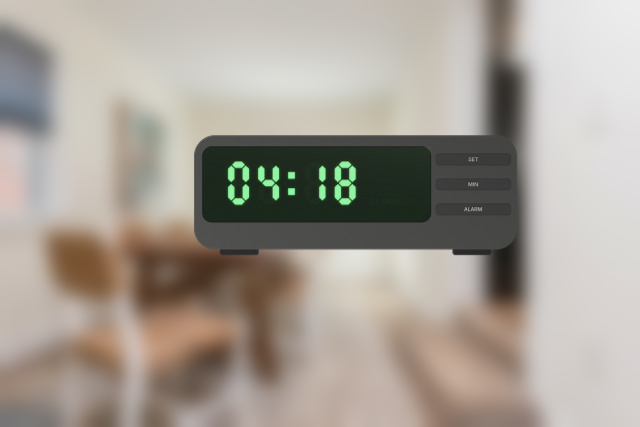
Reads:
{"hour": 4, "minute": 18}
